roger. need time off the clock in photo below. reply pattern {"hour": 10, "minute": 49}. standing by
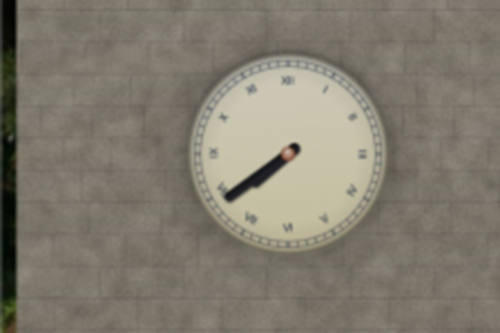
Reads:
{"hour": 7, "minute": 39}
